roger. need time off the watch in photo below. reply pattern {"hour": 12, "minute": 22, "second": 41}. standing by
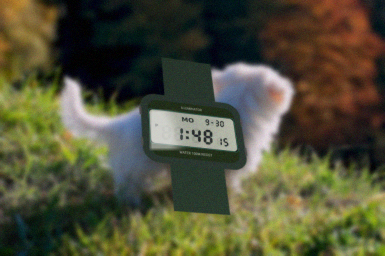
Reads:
{"hour": 1, "minute": 48, "second": 15}
